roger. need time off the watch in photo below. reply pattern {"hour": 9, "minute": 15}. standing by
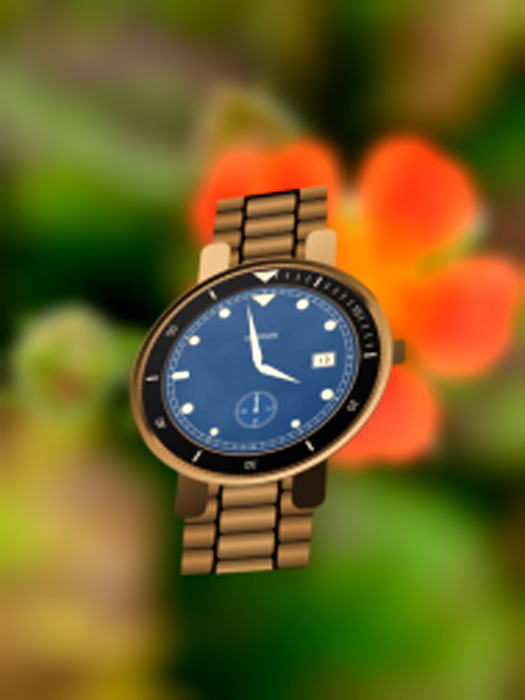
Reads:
{"hour": 3, "minute": 58}
